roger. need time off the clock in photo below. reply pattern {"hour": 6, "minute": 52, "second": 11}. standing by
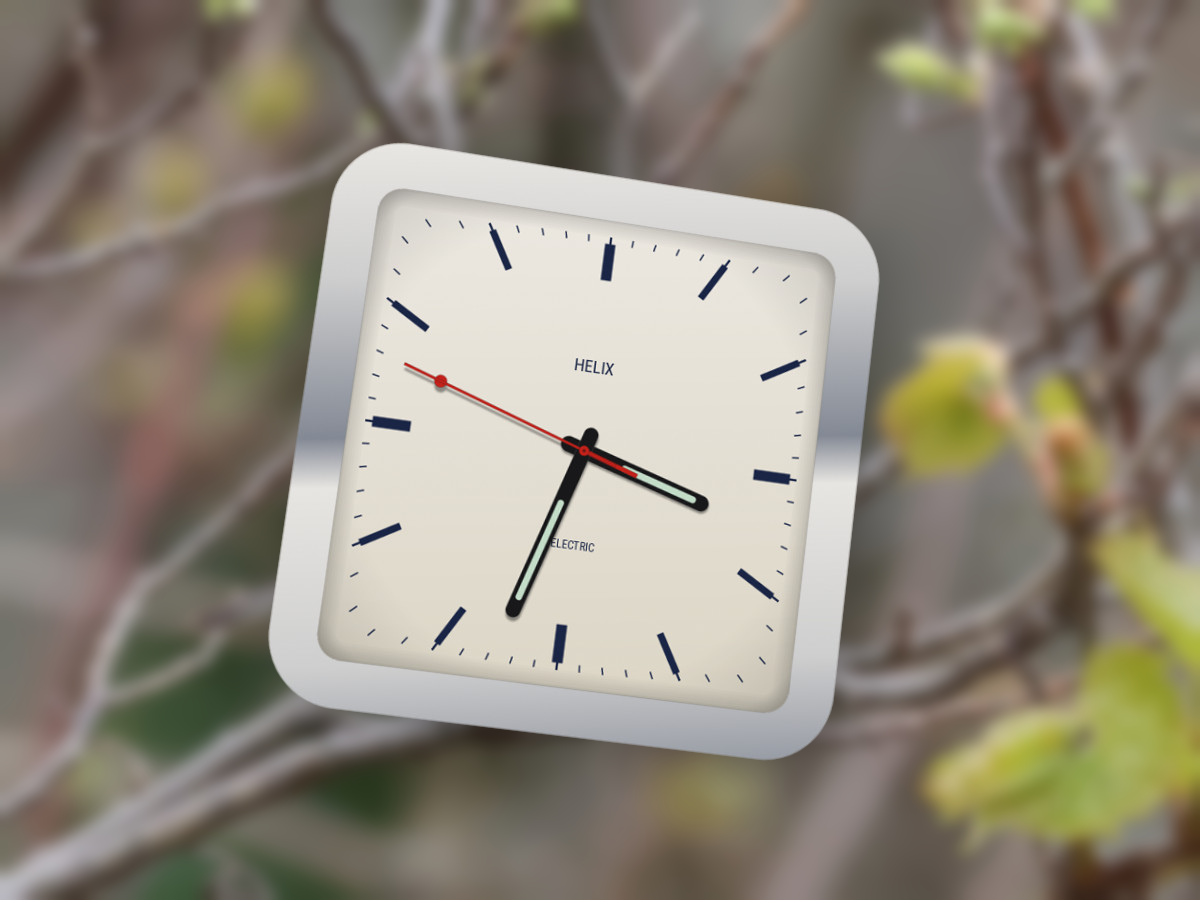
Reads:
{"hour": 3, "minute": 32, "second": 48}
